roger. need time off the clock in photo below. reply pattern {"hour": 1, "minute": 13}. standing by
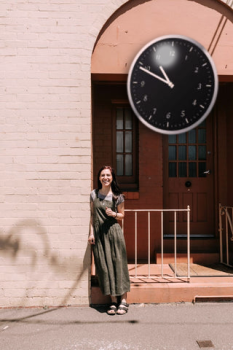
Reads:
{"hour": 10, "minute": 49}
